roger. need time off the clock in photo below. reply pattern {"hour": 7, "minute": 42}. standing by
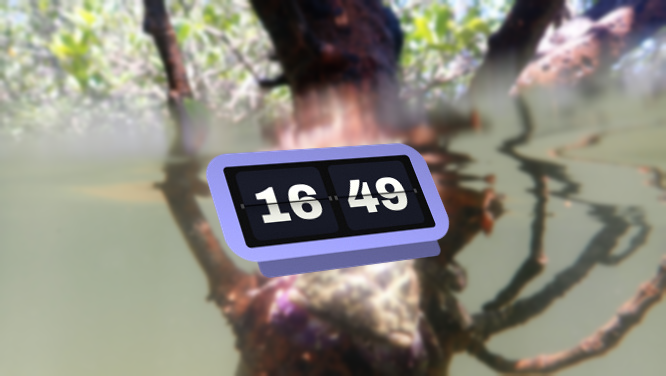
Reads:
{"hour": 16, "minute": 49}
